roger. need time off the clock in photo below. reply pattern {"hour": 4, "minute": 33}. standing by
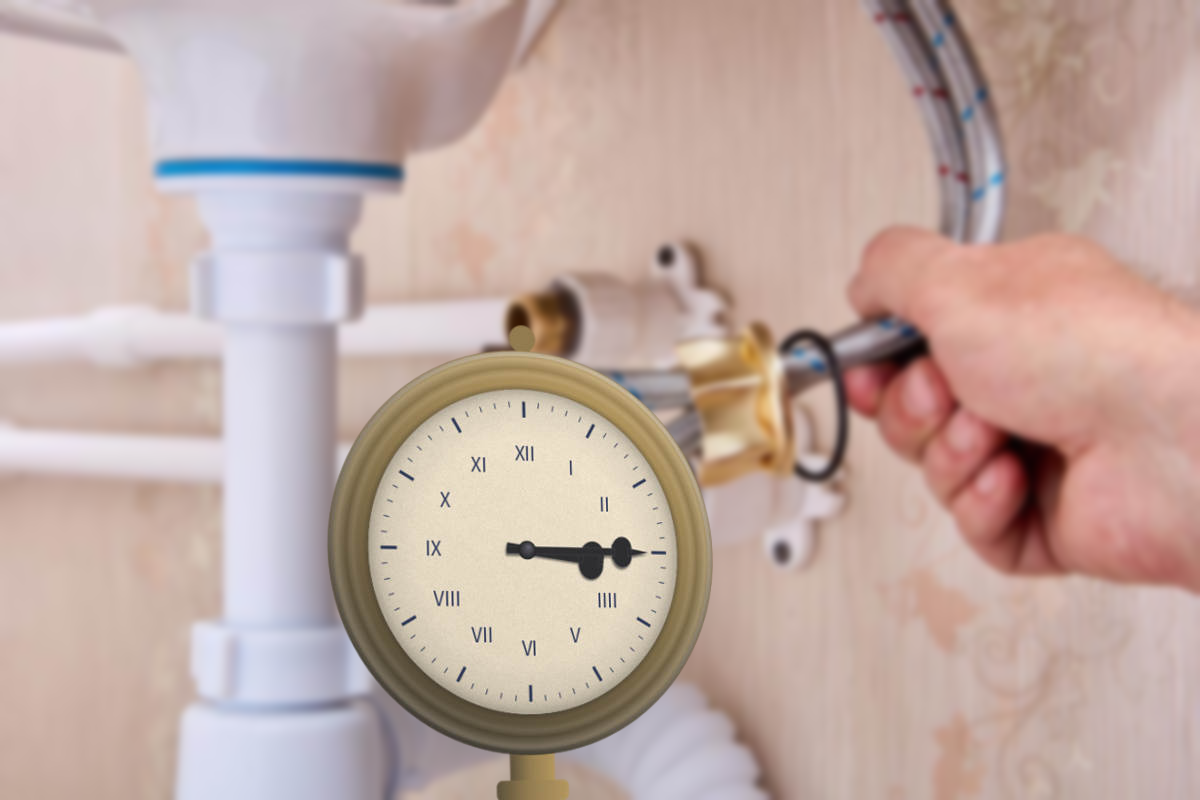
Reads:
{"hour": 3, "minute": 15}
